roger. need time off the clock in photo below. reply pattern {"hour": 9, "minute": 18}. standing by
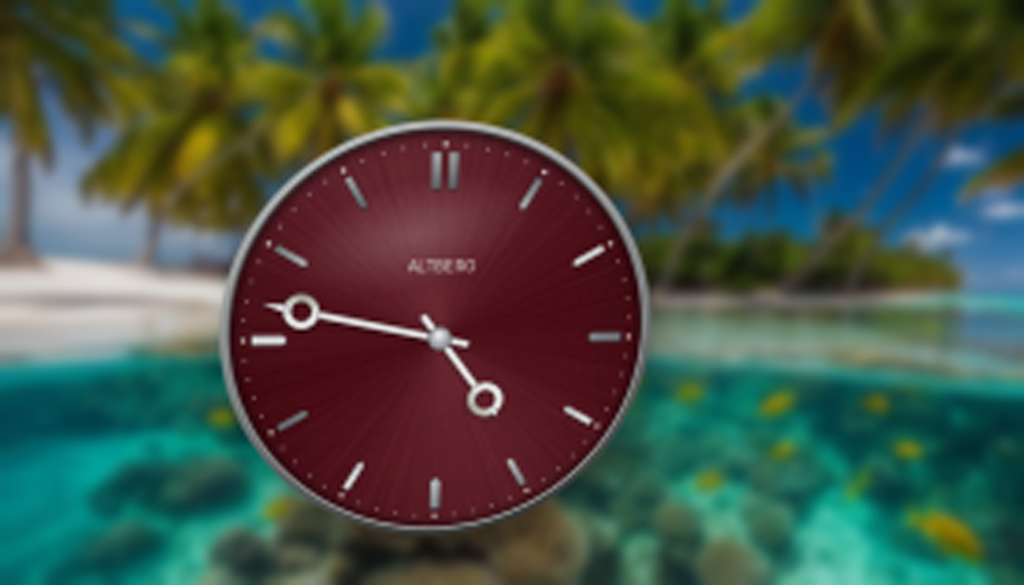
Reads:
{"hour": 4, "minute": 47}
